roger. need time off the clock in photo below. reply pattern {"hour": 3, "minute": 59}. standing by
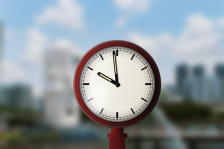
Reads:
{"hour": 9, "minute": 59}
